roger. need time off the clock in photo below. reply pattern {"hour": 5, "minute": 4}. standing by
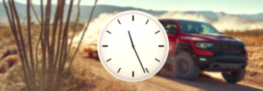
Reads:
{"hour": 11, "minute": 26}
